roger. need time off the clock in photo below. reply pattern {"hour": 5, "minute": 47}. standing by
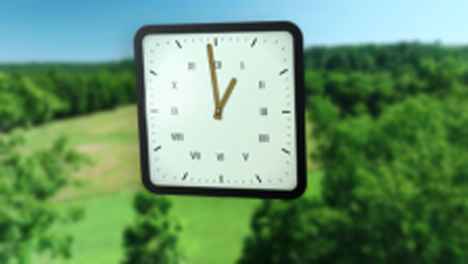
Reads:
{"hour": 12, "minute": 59}
